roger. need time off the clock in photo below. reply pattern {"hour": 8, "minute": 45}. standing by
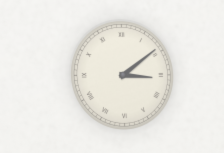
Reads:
{"hour": 3, "minute": 9}
